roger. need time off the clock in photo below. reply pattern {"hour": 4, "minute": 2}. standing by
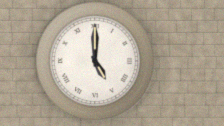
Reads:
{"hour": 5, "minute": 0}
